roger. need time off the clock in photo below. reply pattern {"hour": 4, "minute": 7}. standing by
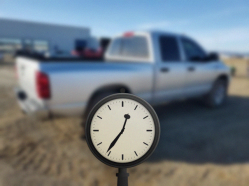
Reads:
{"hour": 12, "minute": 36}
